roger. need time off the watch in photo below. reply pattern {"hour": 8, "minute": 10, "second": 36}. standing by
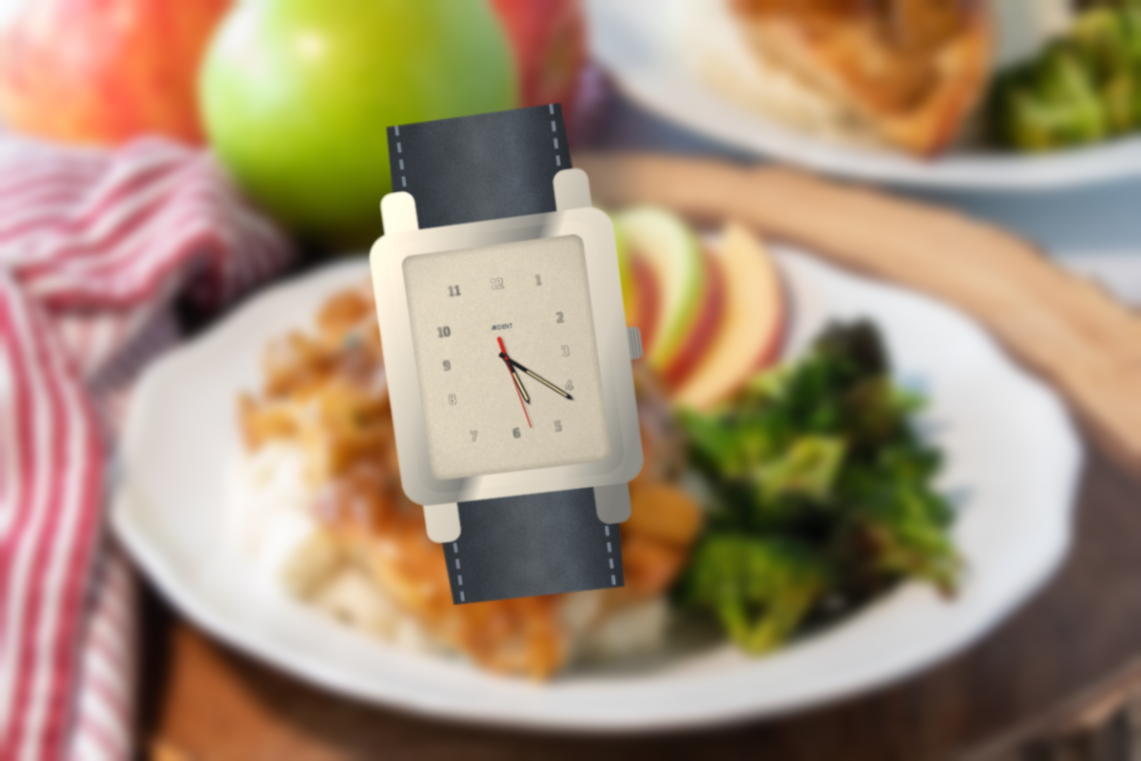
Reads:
{"hour": 5, "minute": 21, "second": 28}
